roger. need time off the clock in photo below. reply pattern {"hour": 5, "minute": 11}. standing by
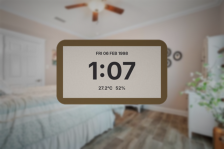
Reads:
{"hour": 1, "minute": 7}
